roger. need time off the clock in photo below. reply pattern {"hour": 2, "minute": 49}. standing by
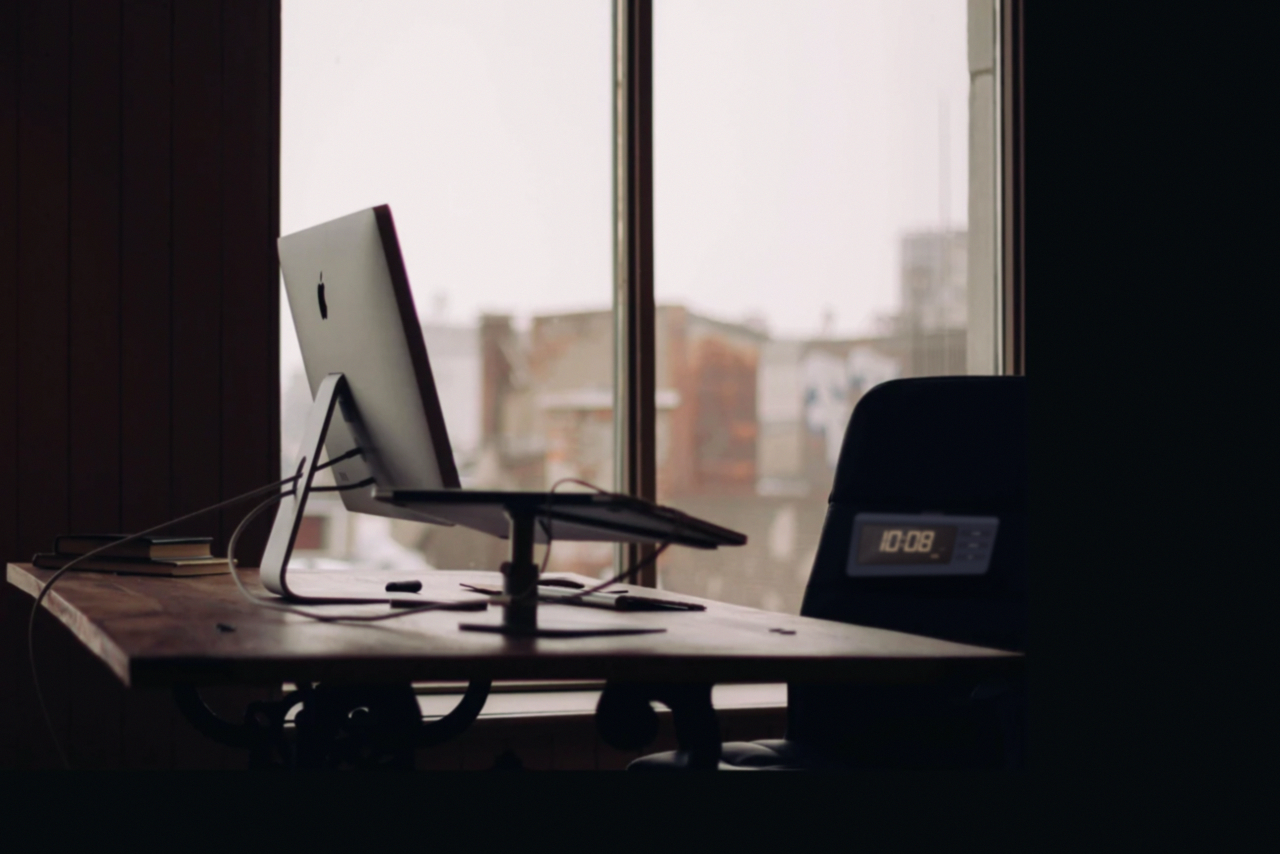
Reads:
{"hour": 10, "minute": 8}
